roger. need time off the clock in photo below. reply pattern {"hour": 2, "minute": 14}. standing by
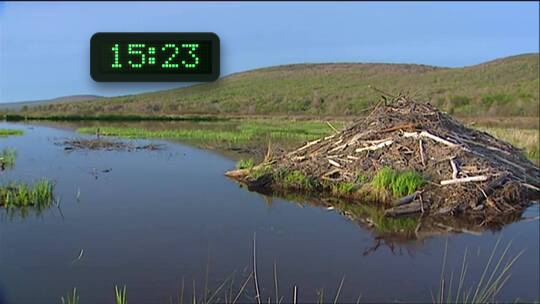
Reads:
{"hour": 15, "minute": 23}
